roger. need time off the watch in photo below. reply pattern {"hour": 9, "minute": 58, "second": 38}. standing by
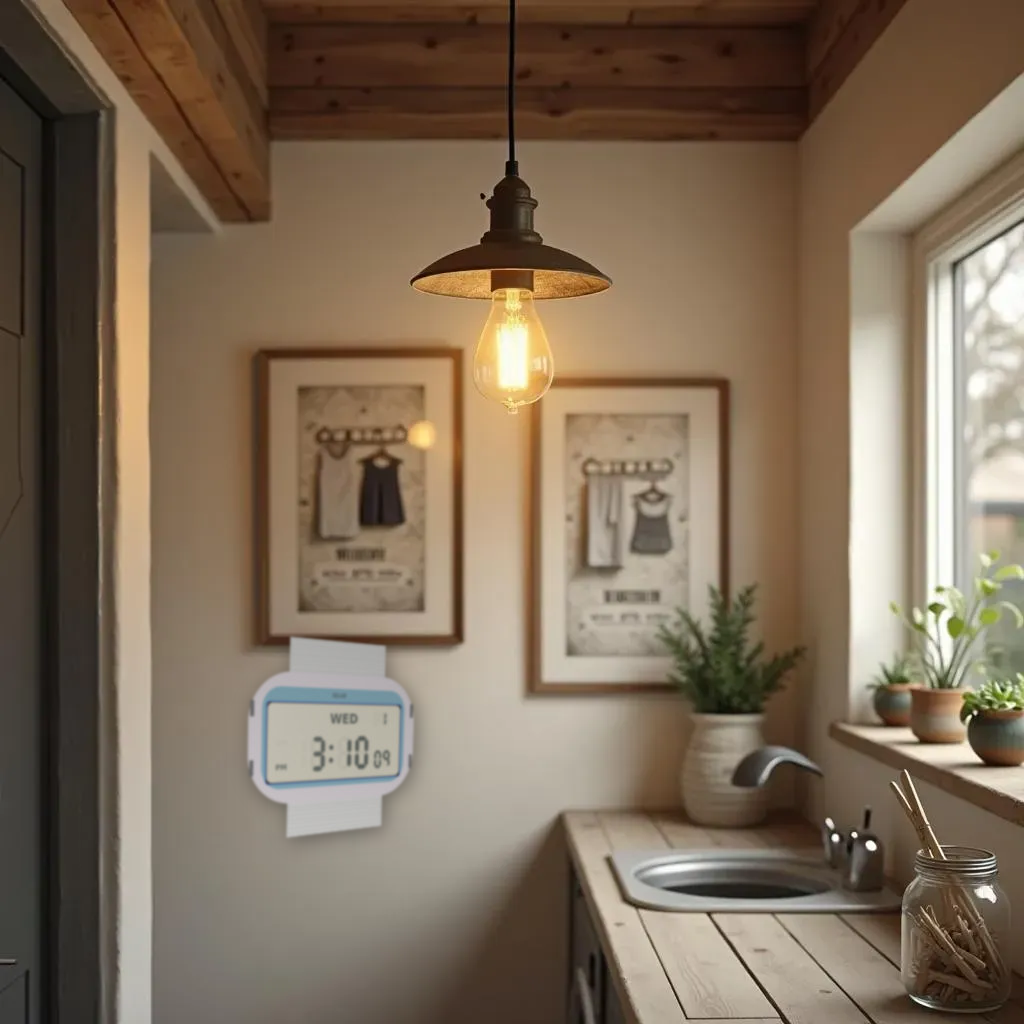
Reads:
{"hour": 3, "minute": 10, "second": 9}
